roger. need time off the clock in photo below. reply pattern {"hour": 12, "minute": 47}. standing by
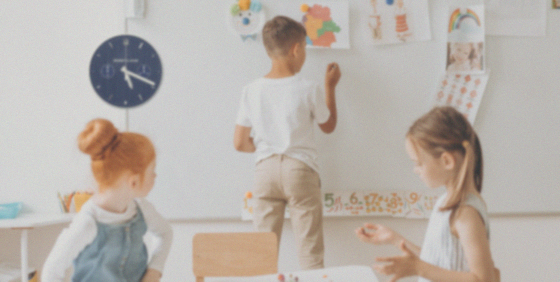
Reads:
{"hour": 5, "minute": 19}
